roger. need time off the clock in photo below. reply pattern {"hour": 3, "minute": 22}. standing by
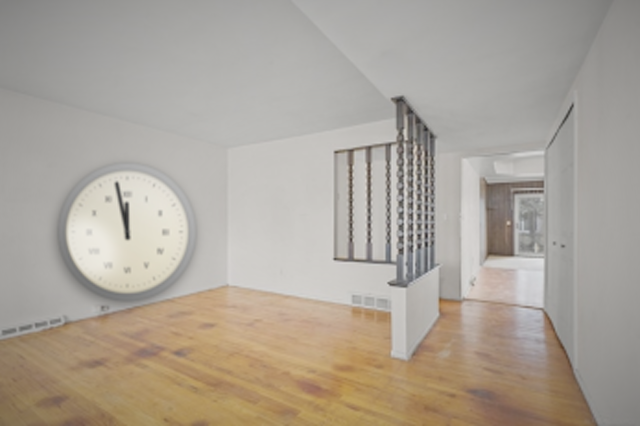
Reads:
{"hour": 11, "minute": 58}
